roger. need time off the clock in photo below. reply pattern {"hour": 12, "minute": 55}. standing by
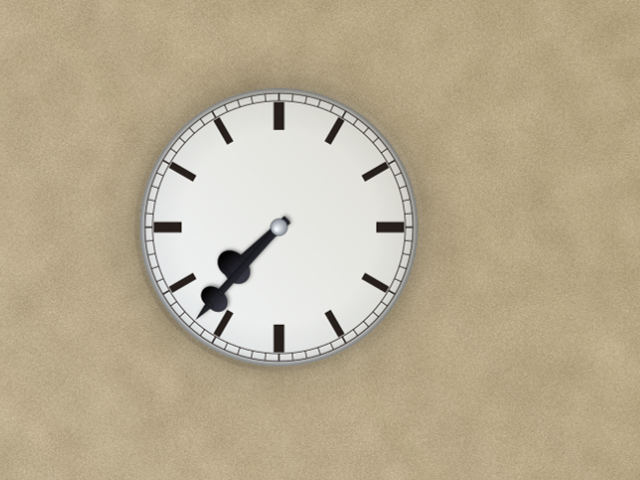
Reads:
{"hour": 7, "minute": 37}
